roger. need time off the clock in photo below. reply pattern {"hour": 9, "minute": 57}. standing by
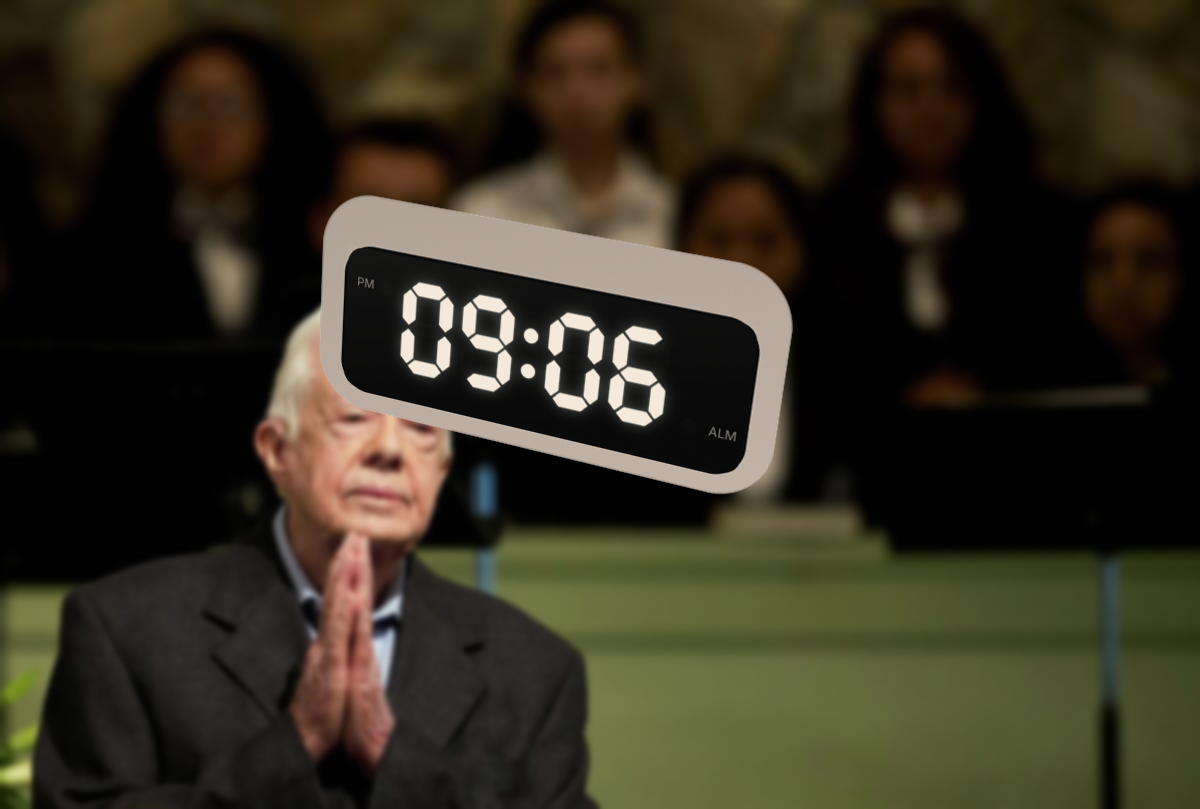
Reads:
{"hour": 9, "minute": 6}
